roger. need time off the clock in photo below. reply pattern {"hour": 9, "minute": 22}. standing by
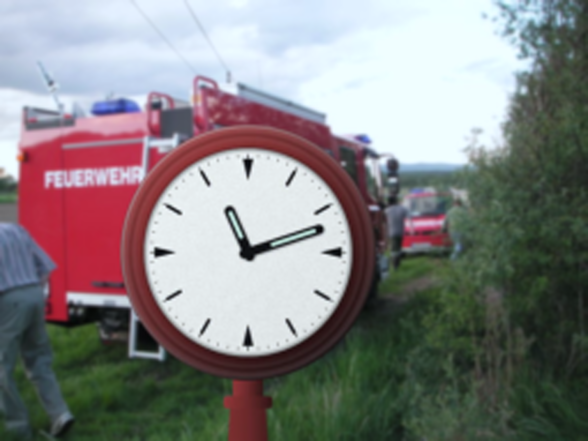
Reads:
{"hour": 11, "minute": 12}
